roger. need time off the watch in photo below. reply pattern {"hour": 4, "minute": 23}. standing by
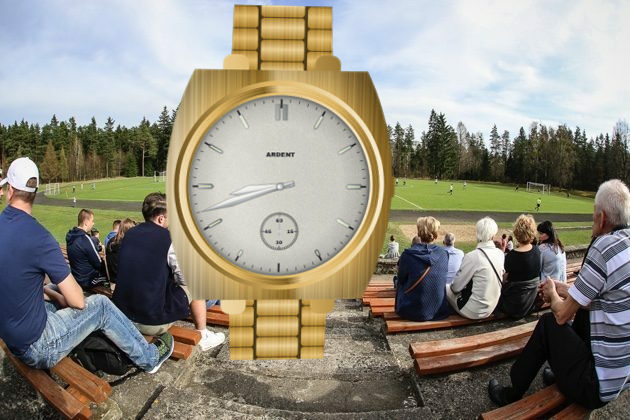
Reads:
{"hour": 8, "minute": 42}
